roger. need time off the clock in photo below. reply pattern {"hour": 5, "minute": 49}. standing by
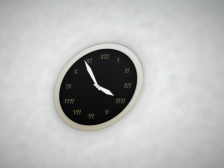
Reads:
{"hour": 3, "minute": 54}
